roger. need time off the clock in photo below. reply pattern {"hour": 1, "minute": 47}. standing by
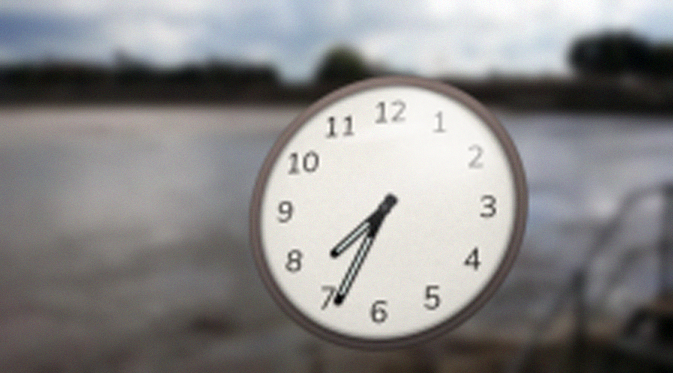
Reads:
{"hour": 7, "minute": 34}
